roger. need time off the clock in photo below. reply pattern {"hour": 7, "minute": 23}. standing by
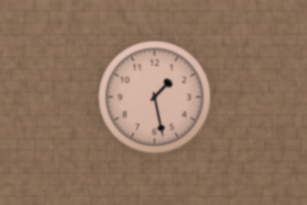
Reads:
{"hour": 1, "minute": 28}
